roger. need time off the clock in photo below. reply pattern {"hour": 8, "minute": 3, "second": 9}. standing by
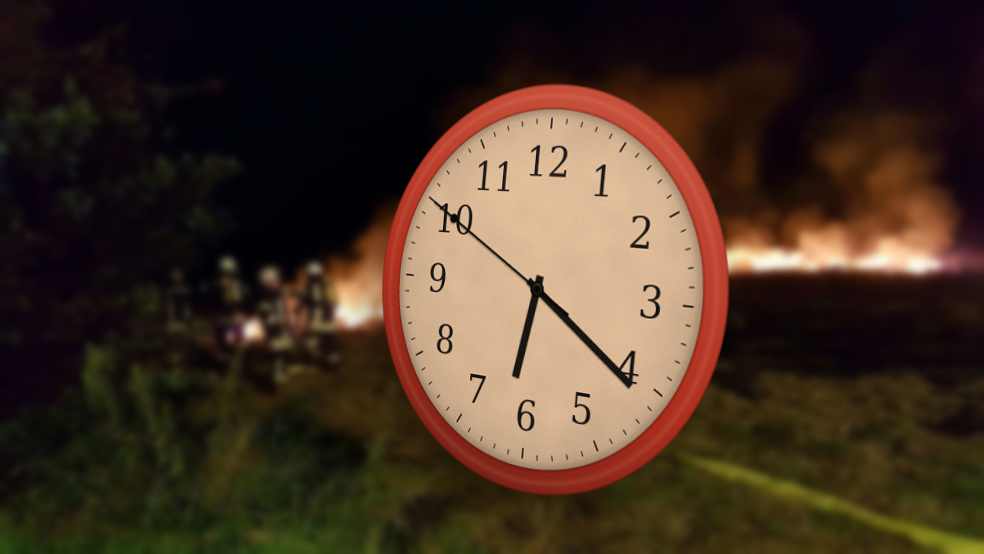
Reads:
{"hour": 6, "minute": 20, "second": 50}
